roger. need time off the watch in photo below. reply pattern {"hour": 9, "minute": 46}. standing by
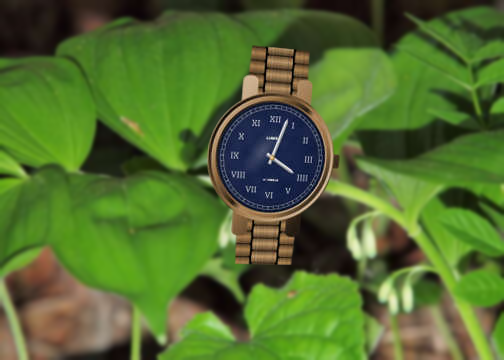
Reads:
{"hour": 4, "minute": 3}
